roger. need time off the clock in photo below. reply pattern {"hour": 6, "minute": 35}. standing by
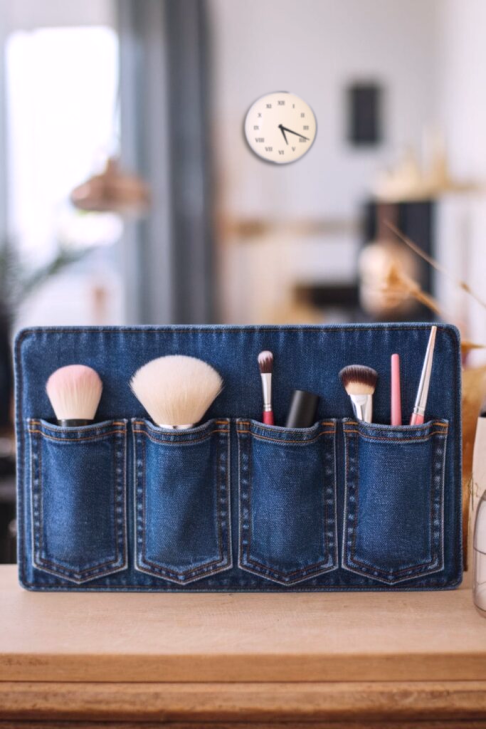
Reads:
{"hour": 5, "minute": 19}
